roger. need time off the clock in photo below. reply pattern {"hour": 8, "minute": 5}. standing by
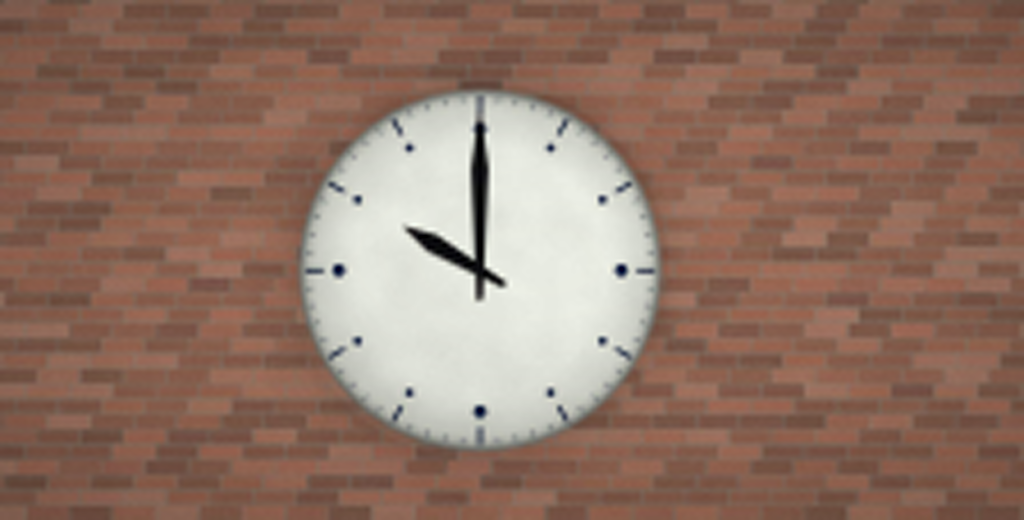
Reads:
{"hour": 10, "minute": 0}
